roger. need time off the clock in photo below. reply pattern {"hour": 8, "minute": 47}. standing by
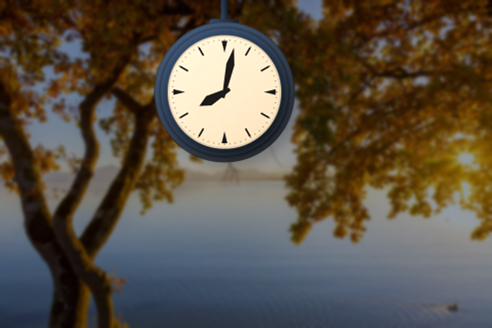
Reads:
{"hour": 8, "minute": 2}
